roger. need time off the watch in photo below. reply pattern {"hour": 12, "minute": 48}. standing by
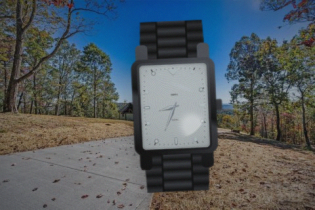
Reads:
{"hour": 8, "minute": 34}
